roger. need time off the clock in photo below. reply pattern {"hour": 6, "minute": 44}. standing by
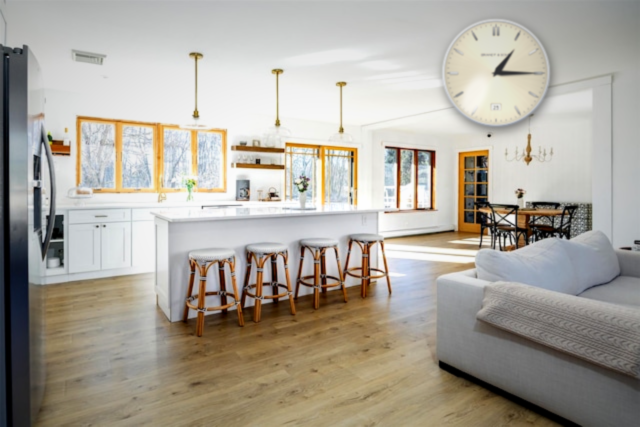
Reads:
{"hour": 1, "minute": 15}
